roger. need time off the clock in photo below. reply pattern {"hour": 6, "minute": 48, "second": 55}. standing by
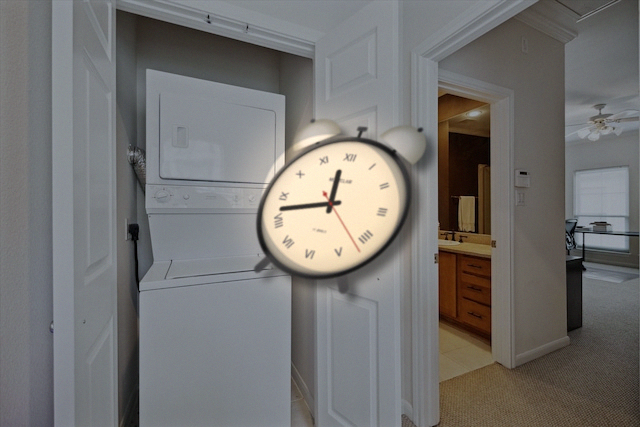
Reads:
{"hour": 11, "minute": 42, "second": 22}
